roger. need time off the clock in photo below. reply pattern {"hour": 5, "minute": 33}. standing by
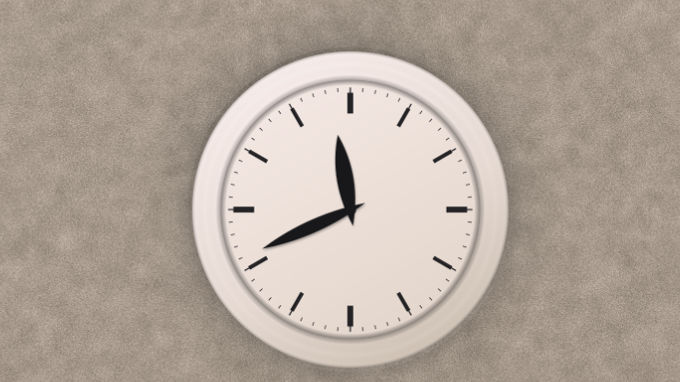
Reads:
{"hour": 11, "minute": 41}
